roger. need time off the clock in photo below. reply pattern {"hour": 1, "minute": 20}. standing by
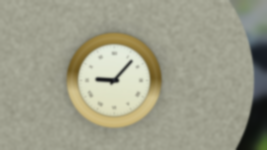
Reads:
{"hour": 9, "minute": 7}
